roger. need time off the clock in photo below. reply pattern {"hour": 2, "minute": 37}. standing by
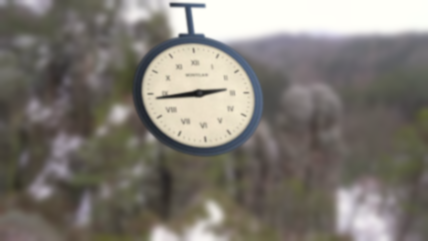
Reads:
{"hour": 2, "minute": 44}
